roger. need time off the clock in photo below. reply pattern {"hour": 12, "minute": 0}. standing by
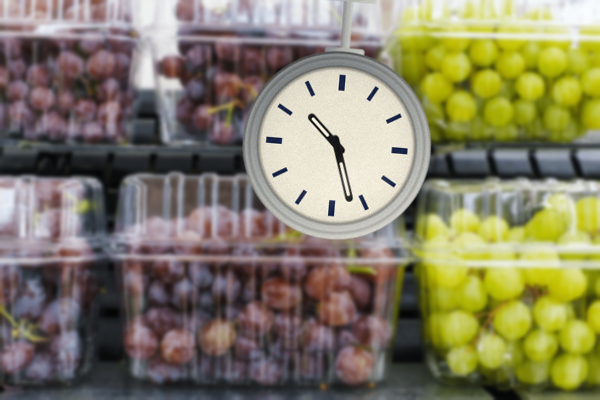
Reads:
{"hour": 10, "minute": 27}
